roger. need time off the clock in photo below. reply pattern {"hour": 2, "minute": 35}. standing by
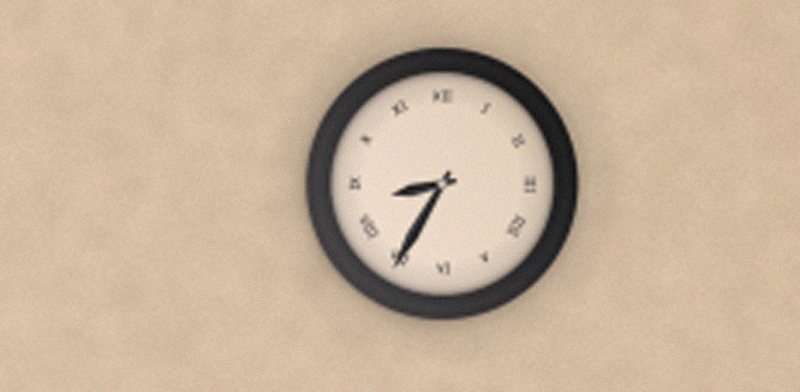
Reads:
{"hour": 8, "minute": 35}
